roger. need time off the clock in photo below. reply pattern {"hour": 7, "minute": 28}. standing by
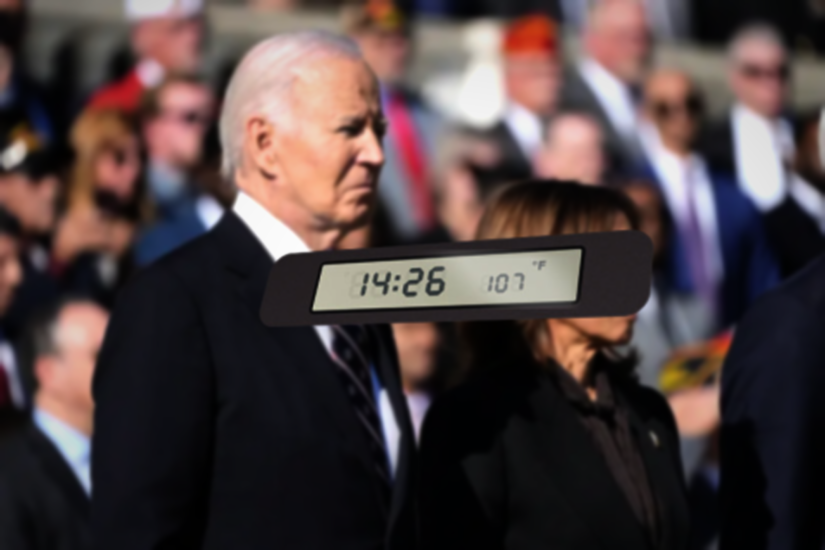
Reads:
{"hour": 14, "minute": 26}
